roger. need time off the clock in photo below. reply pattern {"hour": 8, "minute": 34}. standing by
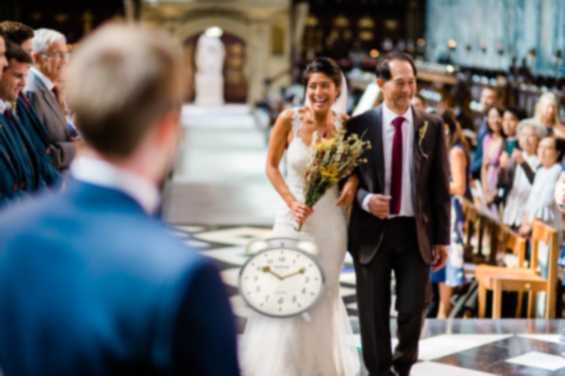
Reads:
{"hour": 10, "minute": 11}
